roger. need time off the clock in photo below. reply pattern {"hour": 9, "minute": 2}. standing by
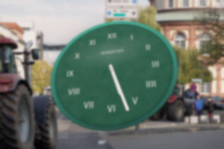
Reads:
{"hour": 5, "minute": 27}
